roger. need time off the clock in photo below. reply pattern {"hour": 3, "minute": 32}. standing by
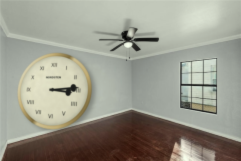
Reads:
{"hour": 3, "minute": 14}
